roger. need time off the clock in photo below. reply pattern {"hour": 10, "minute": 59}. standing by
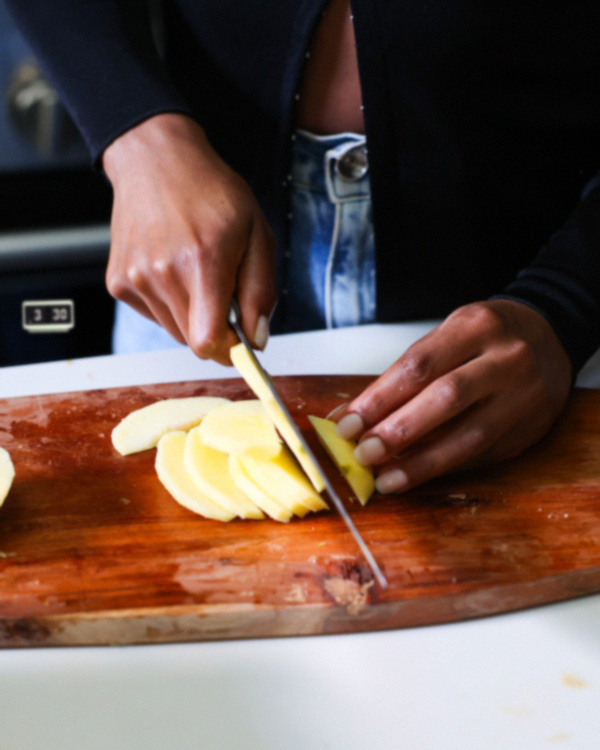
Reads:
{"hour": 3, "minute": 30}
